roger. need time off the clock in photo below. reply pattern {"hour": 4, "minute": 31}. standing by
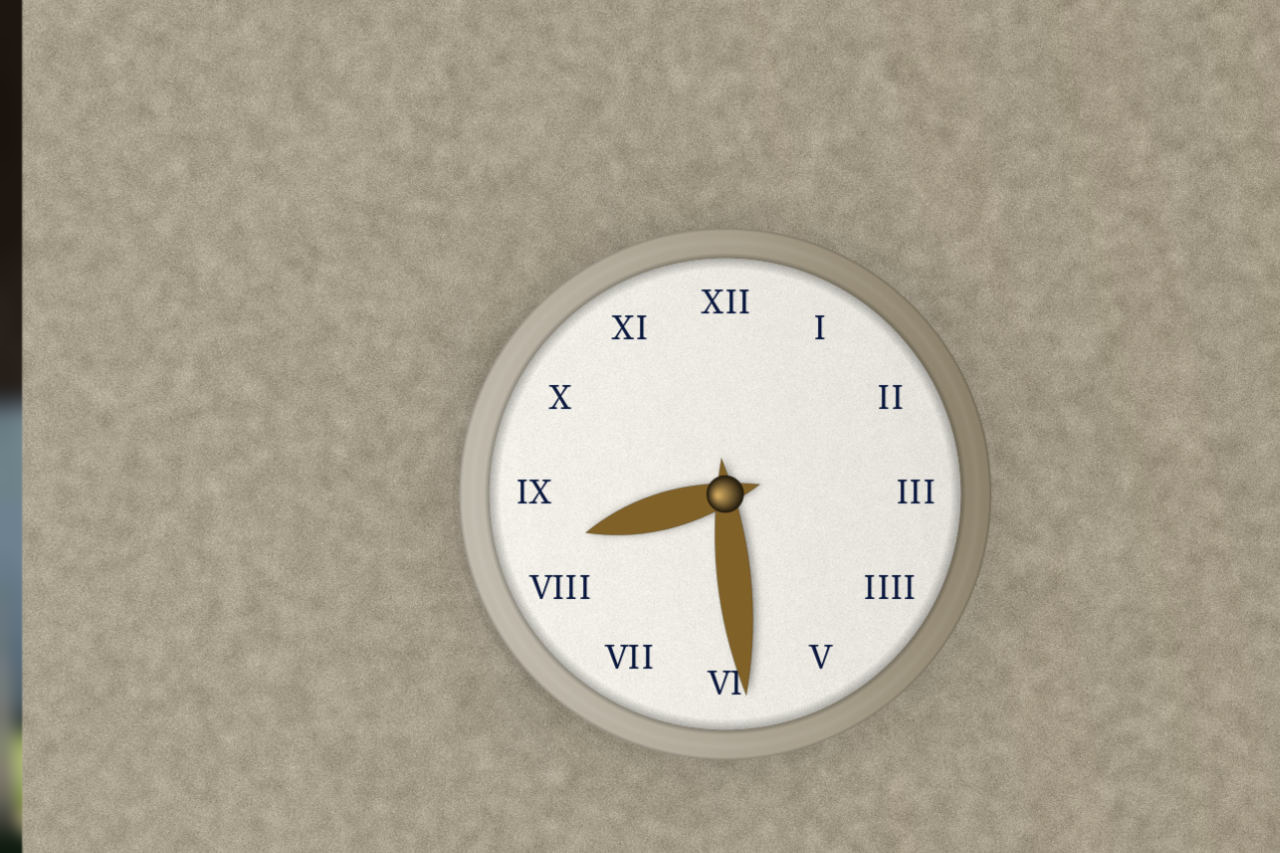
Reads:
{"hour": 8, "minute": 29}
